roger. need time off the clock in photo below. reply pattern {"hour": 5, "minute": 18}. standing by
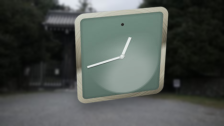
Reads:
{"hour": 12, "minute": 43}
